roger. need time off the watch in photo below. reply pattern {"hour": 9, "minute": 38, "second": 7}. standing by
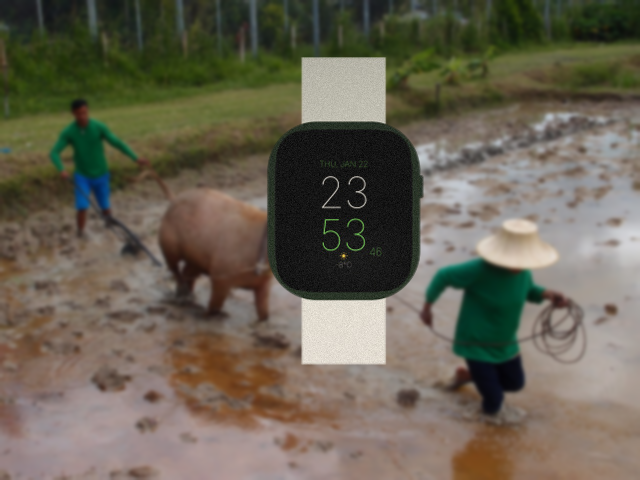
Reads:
{"hour": 23, "minute": 53, "second": 46}
